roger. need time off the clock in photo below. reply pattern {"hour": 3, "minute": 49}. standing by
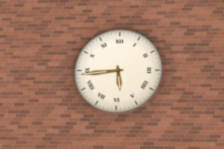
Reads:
{"hour": 5, "minute": 44}
